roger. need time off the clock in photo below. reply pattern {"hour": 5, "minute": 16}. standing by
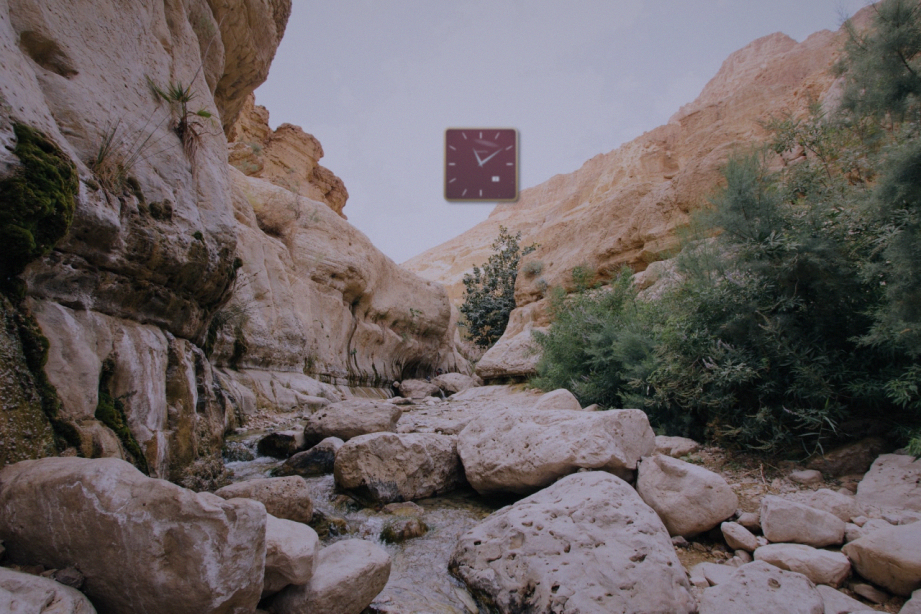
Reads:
{"hour": 11, "minute": 9}
